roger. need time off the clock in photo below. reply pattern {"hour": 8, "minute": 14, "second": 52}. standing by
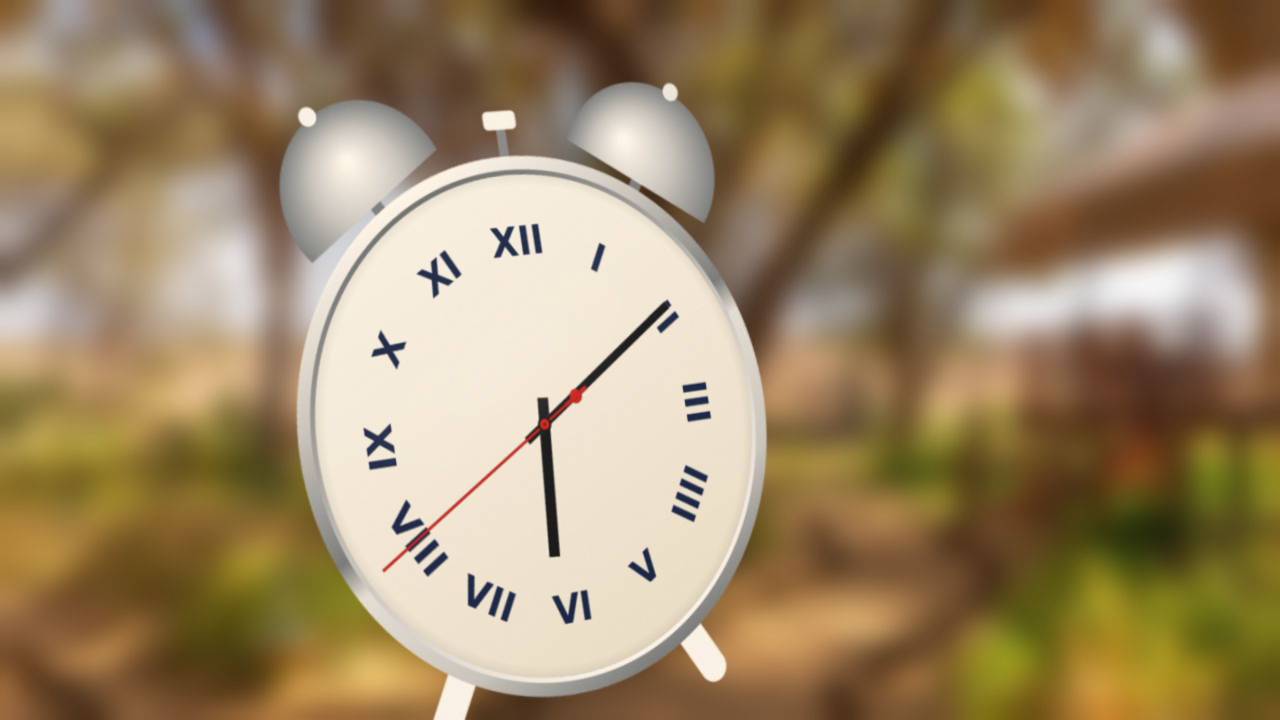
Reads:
{"hour": 6, "minute": 9, "second": 40}
